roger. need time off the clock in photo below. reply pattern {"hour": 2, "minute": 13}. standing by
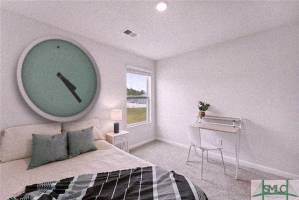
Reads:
{"hour": 4, "minute": 24}
